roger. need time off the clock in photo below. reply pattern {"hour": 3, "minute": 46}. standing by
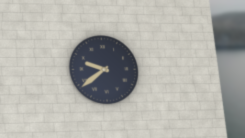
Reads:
{"hour": 9, "minute": 39}
